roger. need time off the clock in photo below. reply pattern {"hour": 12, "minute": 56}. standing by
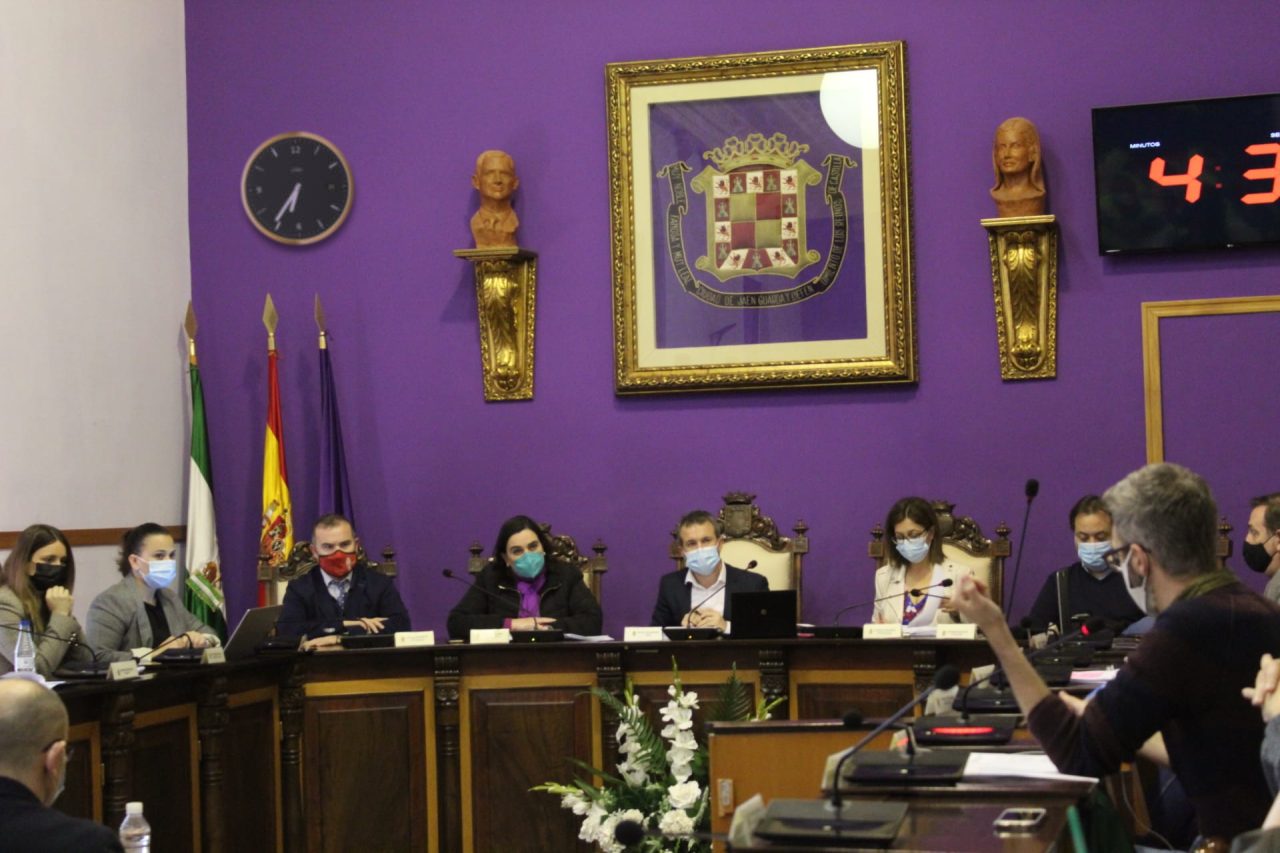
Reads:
{"hour": 6, "minute": 36}
